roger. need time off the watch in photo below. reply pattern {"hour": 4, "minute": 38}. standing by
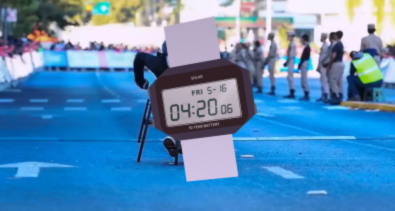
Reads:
{"hour": 4, "minute": 20}
